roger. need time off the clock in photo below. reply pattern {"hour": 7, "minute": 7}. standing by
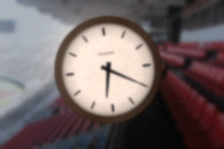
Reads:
{"hour": 6, "minute": 20}
